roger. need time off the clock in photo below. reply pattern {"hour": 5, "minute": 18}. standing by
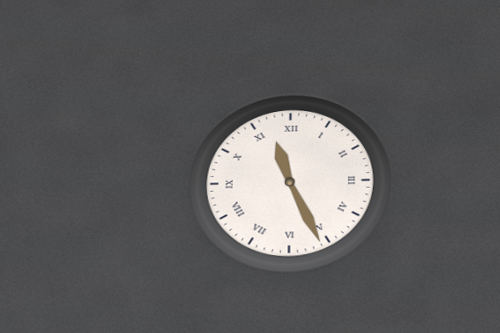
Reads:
{"hour": 11, "minute": 26}
